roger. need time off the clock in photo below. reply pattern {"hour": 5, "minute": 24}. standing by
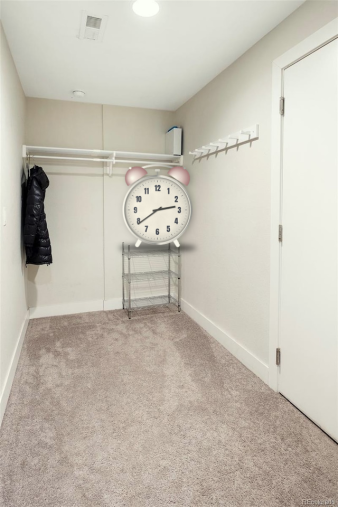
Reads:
{"hour": 2, "minute": 39}
